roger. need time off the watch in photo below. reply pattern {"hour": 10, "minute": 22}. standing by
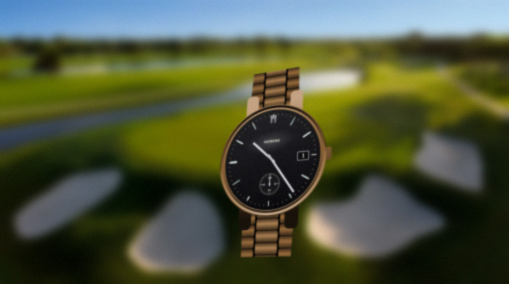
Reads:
{"hour": 10, "minute": 24}
